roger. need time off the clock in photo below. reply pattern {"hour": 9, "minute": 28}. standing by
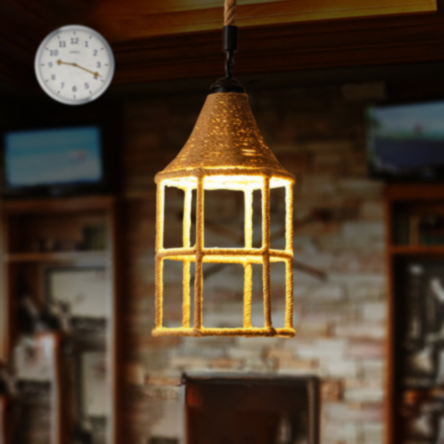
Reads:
{"hour": 9, "minute": 19}
